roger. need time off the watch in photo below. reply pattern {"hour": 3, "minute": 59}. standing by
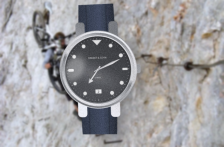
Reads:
{"hour": 7, "minute": 11}
